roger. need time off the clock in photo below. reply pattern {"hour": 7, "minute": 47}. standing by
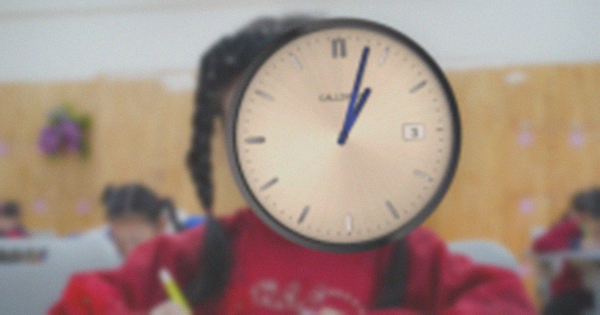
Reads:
{"hour": 1, "minute": 3}
